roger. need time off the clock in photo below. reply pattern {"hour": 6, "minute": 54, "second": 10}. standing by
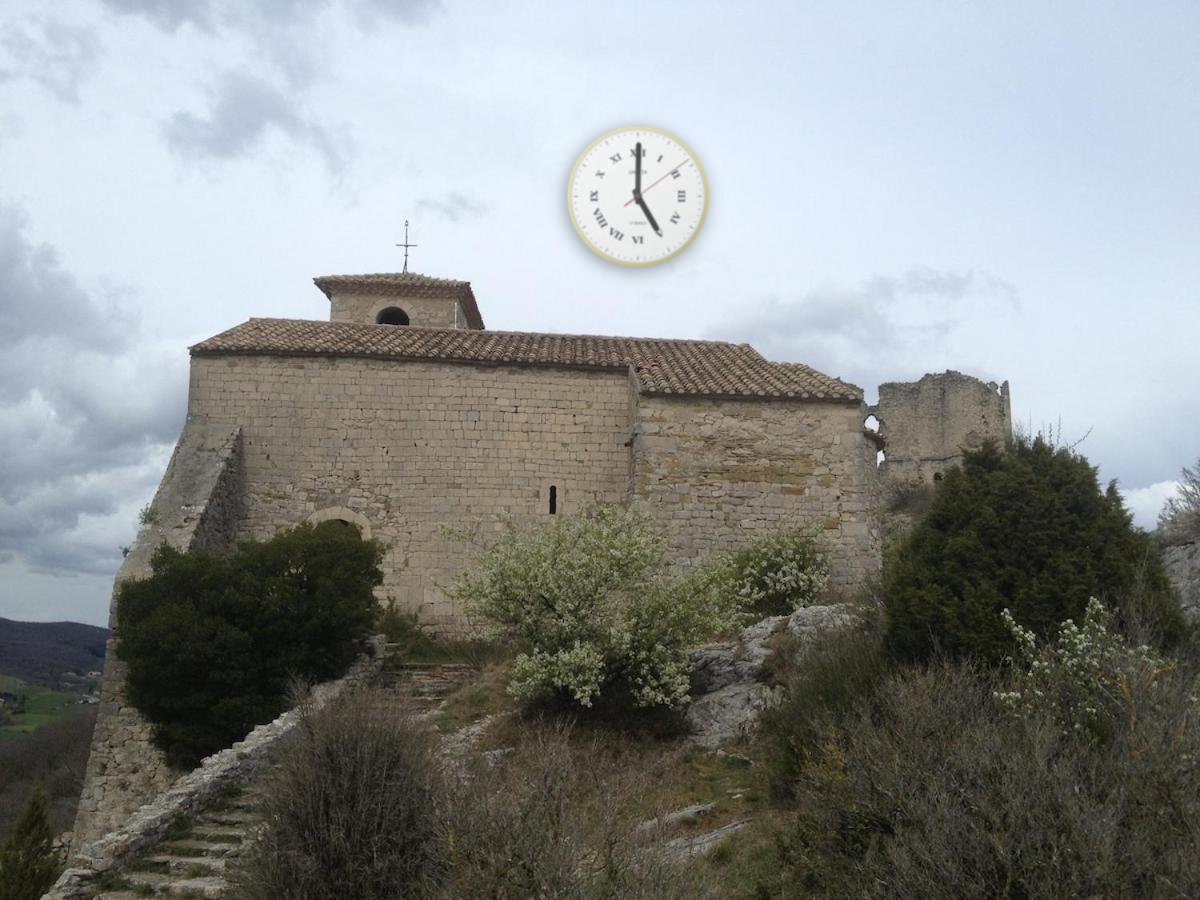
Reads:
{"hour": 5, "minute": 0, "second": 9}
